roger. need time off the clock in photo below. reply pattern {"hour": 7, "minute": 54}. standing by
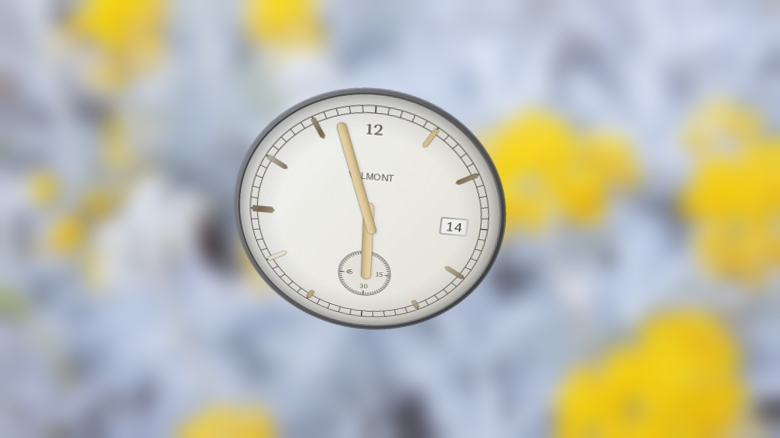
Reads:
{"hour": 5, "minute": 57}
